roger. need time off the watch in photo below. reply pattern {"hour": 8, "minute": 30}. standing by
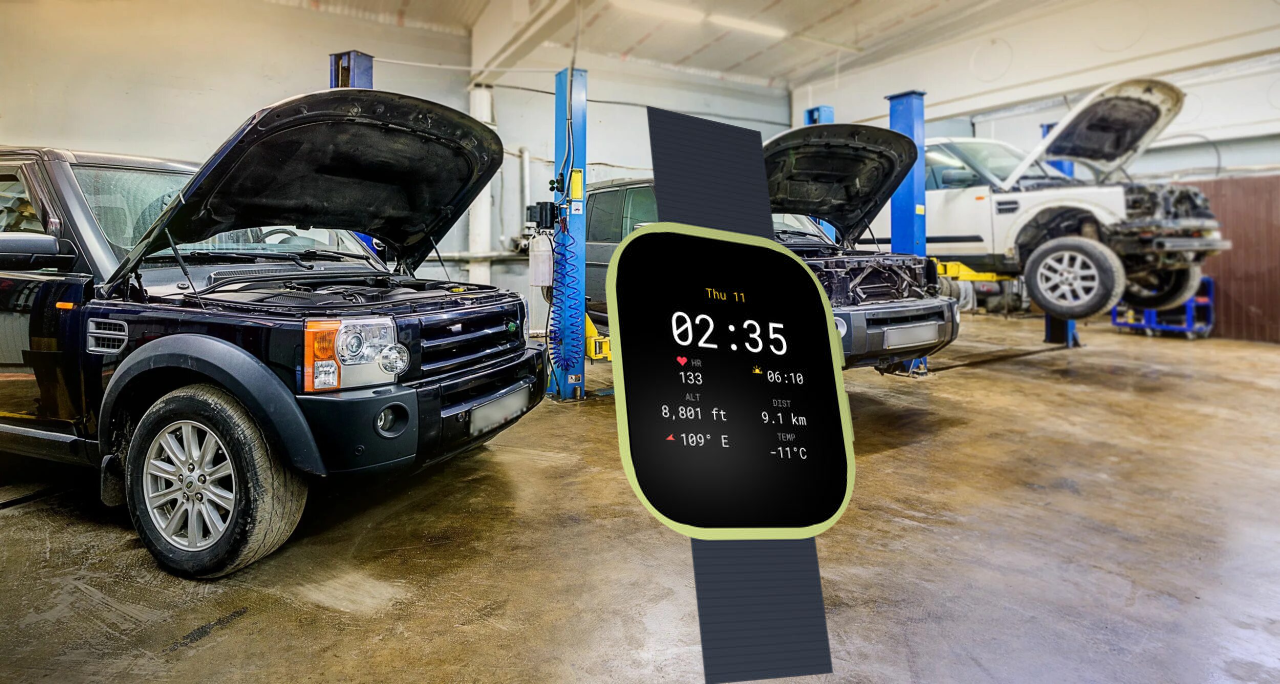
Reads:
{"hour": 2, "minute": 35}
